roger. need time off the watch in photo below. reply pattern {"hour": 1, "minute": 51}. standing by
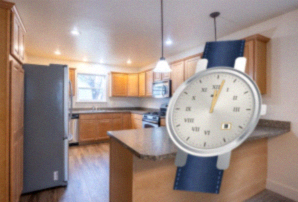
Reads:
{"hour": 12, "minute": 2}
